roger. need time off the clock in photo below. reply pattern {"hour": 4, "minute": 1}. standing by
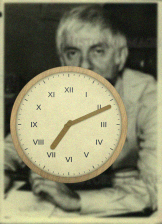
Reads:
{"hour": 7, "minute": 11}
